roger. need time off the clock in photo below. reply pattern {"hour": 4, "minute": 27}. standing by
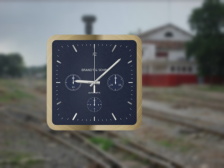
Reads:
{"hour": 9, "minute": 8}
